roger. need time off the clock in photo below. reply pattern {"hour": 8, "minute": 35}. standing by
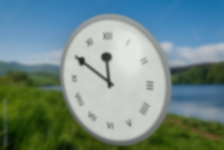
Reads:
{"hour": 11, "minute": 50}
